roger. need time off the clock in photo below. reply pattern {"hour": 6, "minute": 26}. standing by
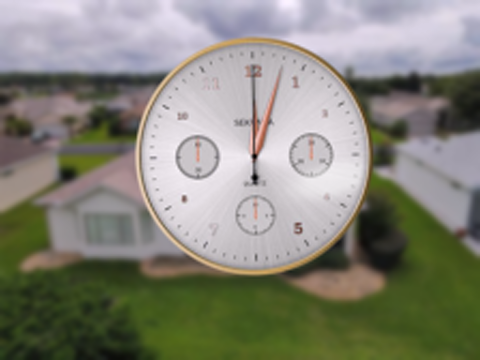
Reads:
{"hour": 12, "minute": 3}
